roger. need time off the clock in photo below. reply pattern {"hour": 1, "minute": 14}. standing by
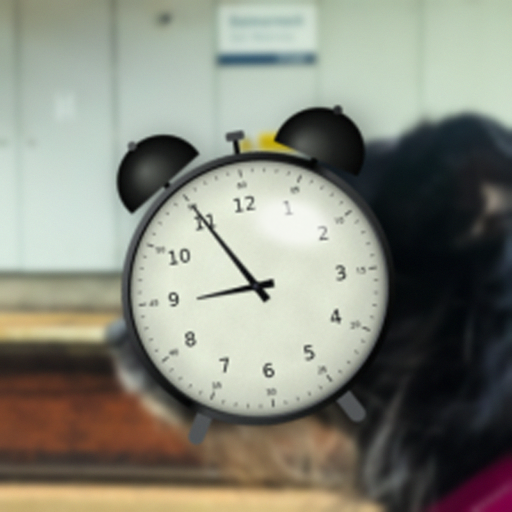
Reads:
{"hour": 8, "minute": 55}
